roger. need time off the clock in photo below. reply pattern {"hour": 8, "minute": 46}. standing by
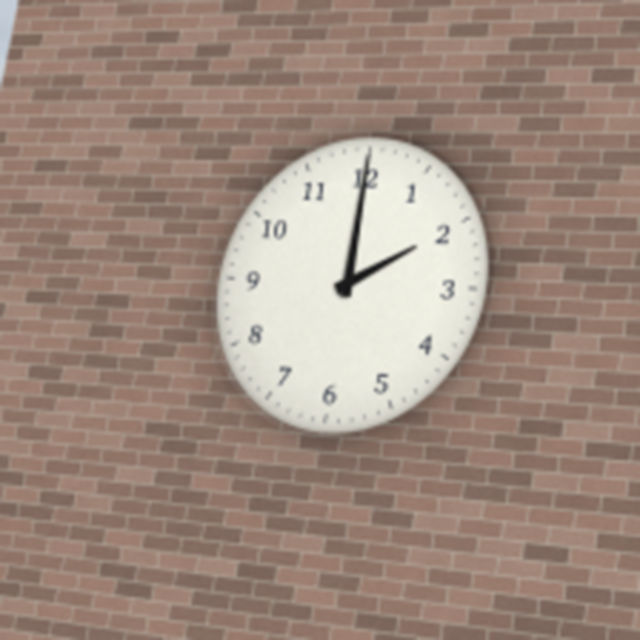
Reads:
{"hour": 2, "minute": 0}
